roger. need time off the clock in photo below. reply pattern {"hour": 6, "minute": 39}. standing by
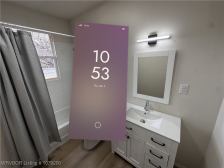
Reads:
{"hour": 10, "minute": 53}
